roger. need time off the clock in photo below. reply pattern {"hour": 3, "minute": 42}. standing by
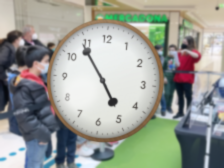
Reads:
{"hour": 4, "minute": 54}
